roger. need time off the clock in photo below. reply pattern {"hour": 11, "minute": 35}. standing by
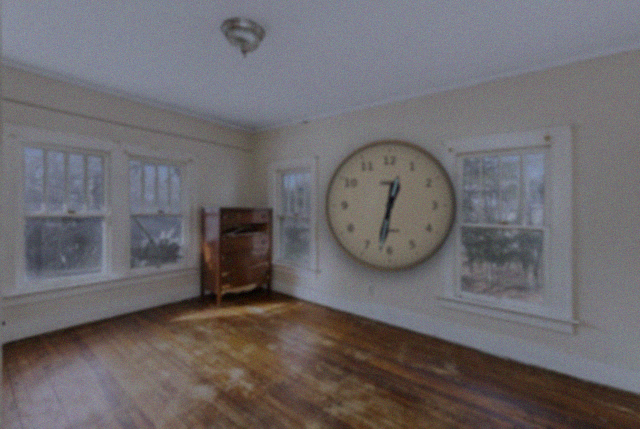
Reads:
{"hour": 12, "minute": 32}
